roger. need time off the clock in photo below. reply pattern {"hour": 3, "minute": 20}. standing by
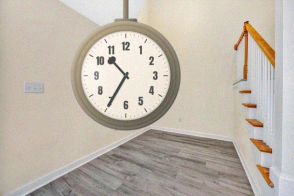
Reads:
{"hour": 10, "minute": 35}
